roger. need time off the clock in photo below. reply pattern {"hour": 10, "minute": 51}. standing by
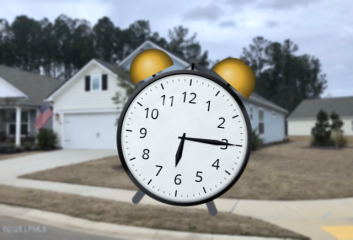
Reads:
{"hour": 6, "minute": 15}
